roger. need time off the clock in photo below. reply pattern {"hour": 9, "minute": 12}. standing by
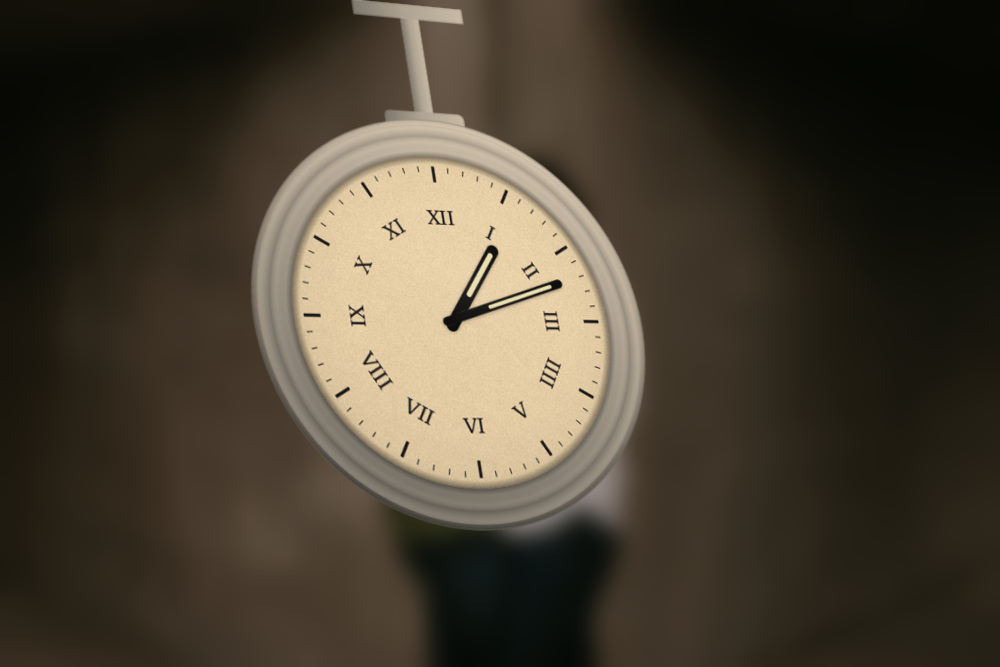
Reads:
{"hour": 1, "minute": 12}
